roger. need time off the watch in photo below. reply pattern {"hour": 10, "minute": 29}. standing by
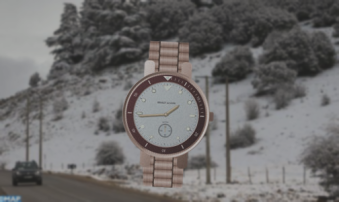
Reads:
{"hour": 1, "minute": 44}
